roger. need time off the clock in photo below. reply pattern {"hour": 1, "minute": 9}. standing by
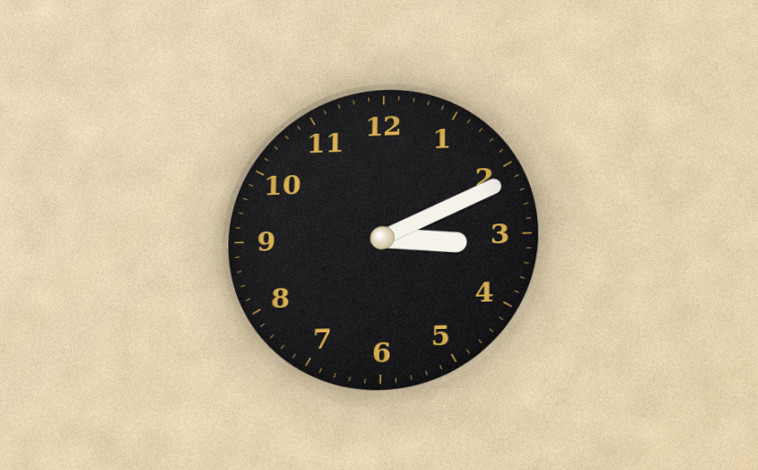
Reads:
{"hour": 3, "minute": 11}
